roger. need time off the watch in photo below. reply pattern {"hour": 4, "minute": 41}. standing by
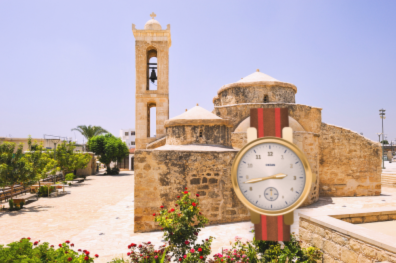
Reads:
{"hour": 2, "minute": 43}
